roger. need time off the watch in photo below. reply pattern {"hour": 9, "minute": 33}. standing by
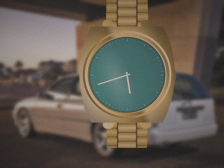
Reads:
{"hour": 5, "minute": 42}
